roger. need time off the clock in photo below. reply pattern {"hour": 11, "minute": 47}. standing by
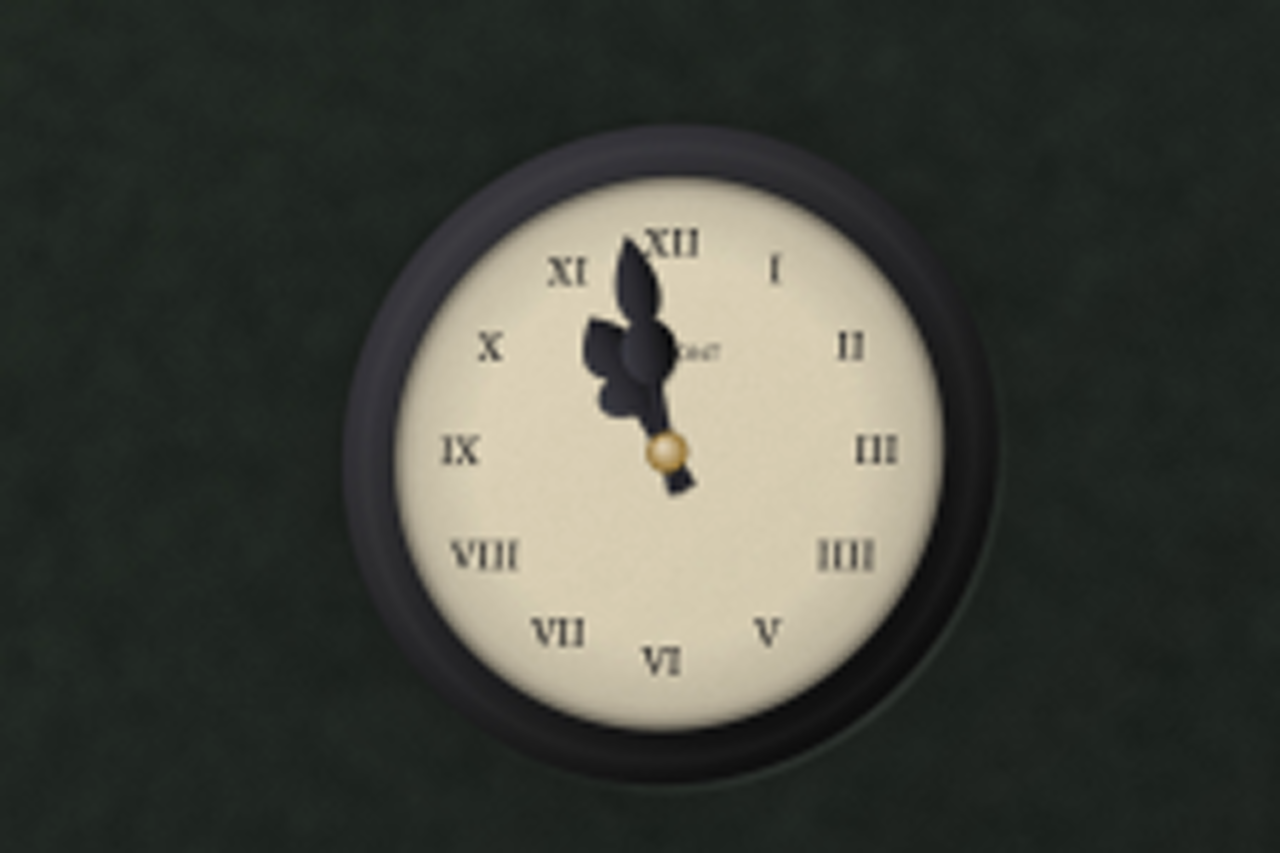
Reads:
{"hour": 10, "minute": 58}
